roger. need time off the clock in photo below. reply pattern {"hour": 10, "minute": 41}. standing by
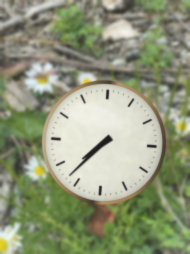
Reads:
{"hour": 7, "minute": 37}
